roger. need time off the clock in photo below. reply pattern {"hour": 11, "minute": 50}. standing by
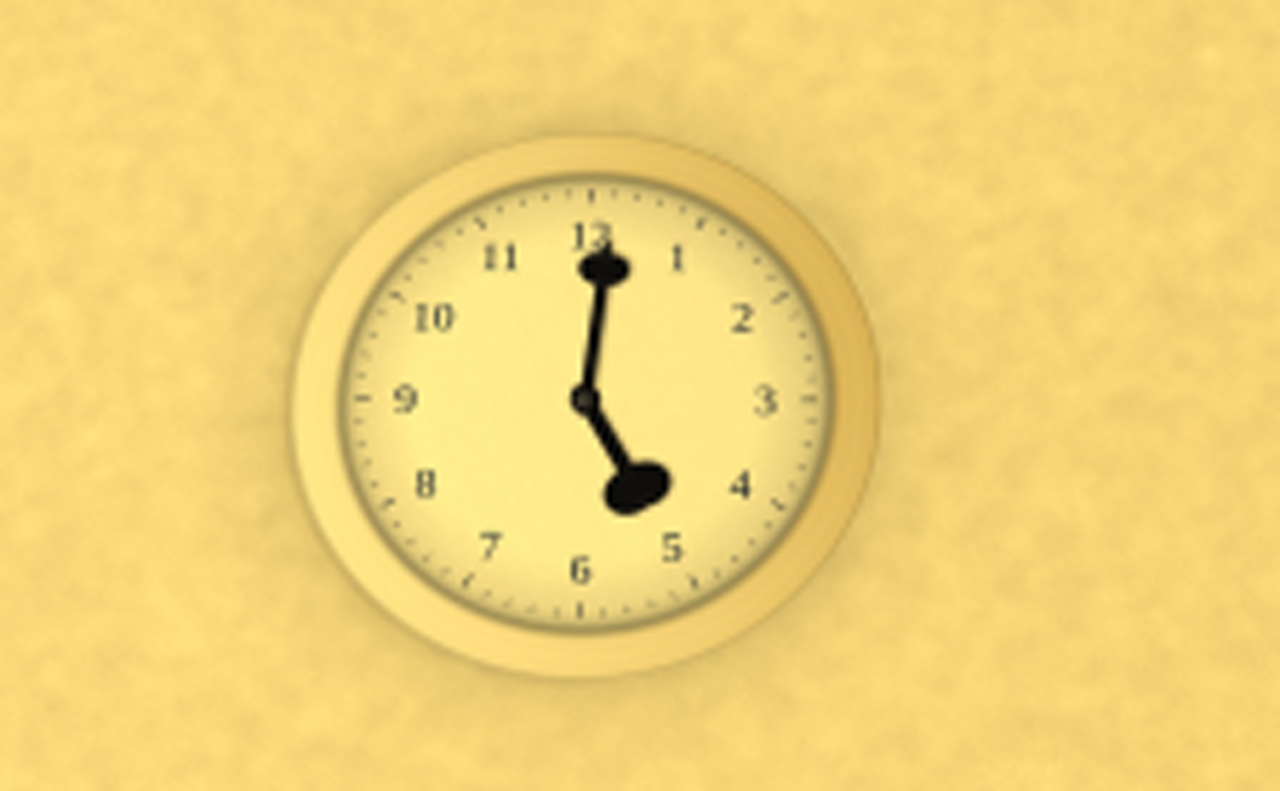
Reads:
{"hour": 5, "minute": 1}
